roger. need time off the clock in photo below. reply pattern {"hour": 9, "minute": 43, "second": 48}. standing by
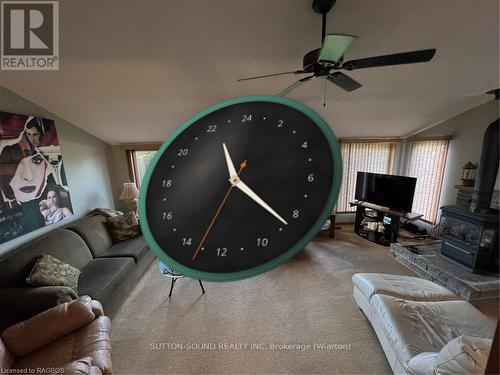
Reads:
{"hour": 22, "minute": 21, "second": 33}
